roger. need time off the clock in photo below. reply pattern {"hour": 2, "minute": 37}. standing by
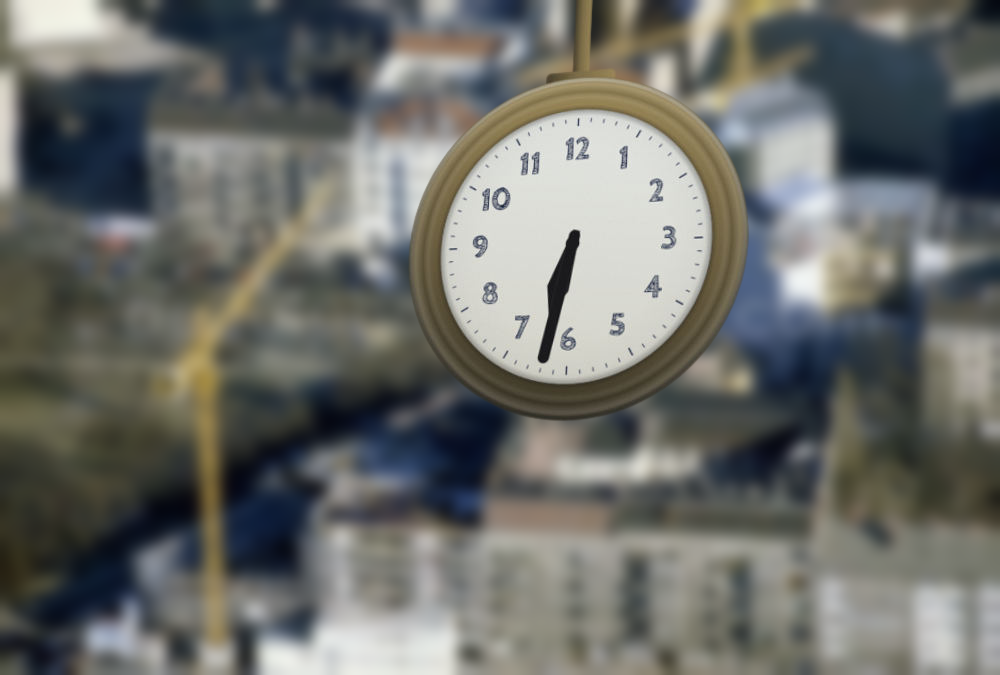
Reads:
{"hour": 6, "minute": 32}
